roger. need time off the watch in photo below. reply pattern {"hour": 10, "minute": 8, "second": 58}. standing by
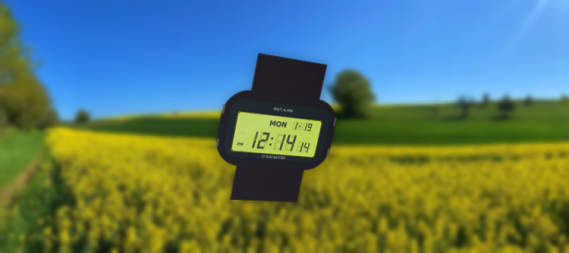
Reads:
{"hour": 12, "minute": 14, "second": 14}
